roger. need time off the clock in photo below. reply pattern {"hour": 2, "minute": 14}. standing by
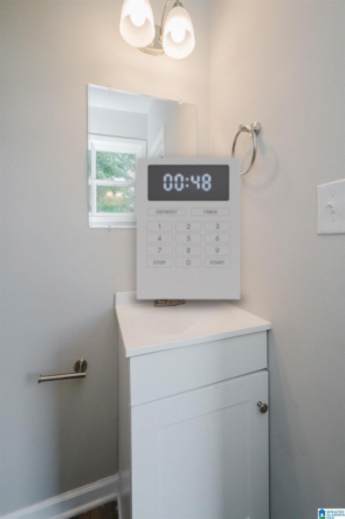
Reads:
{"hour": 0, "minute": 48}
